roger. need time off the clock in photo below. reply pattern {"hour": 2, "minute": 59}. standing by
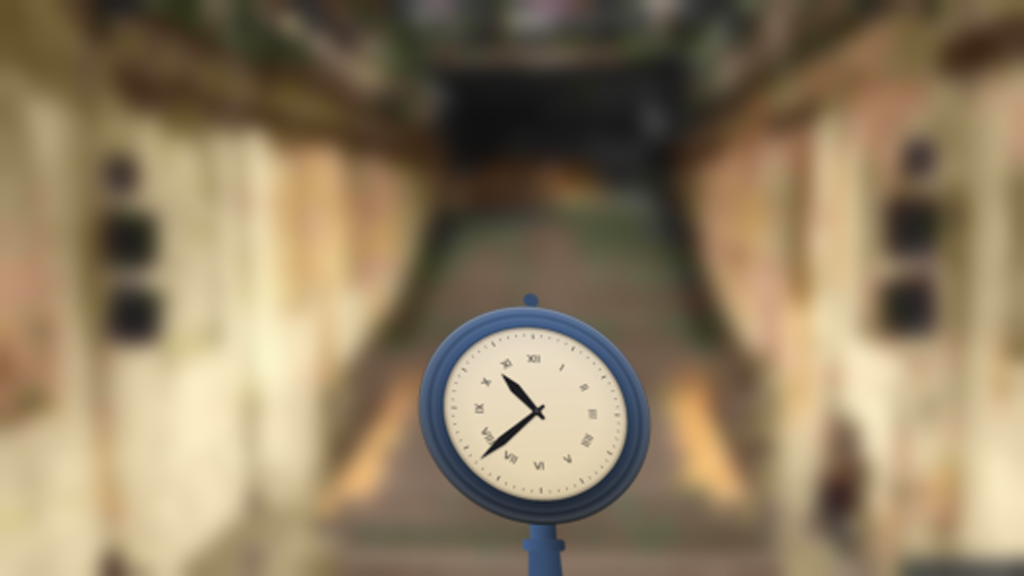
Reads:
{"hour": 10, "minute": 38}
